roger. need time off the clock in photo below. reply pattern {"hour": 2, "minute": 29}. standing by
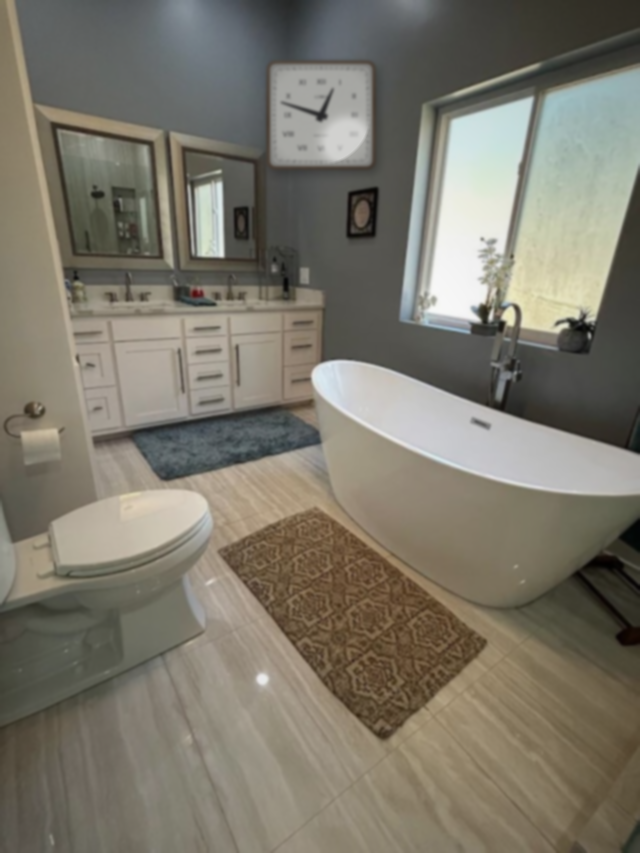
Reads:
{"hour": 12, "minute": 48}
